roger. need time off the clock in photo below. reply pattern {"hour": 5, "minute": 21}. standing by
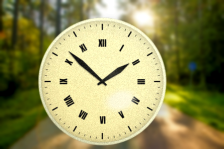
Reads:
{"hour": 1, "minute": 52}
